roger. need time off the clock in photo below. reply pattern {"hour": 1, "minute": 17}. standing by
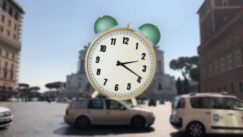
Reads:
{"hour": 2, "minute": 19}
